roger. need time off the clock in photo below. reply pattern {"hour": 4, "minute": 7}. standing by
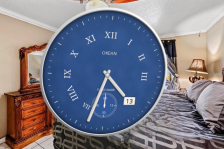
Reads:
{"hour": 4, "minute": 33}
